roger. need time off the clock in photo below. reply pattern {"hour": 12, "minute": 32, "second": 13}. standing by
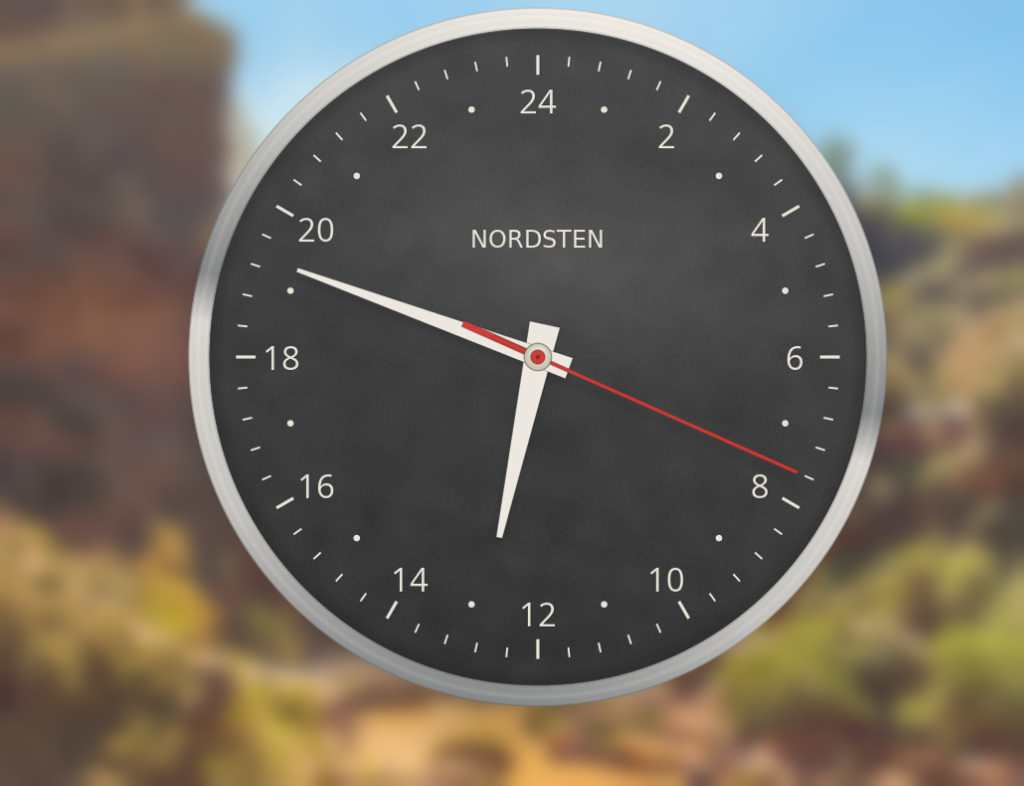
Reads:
{"hour": 12, "minute": 48, "second": 19}
